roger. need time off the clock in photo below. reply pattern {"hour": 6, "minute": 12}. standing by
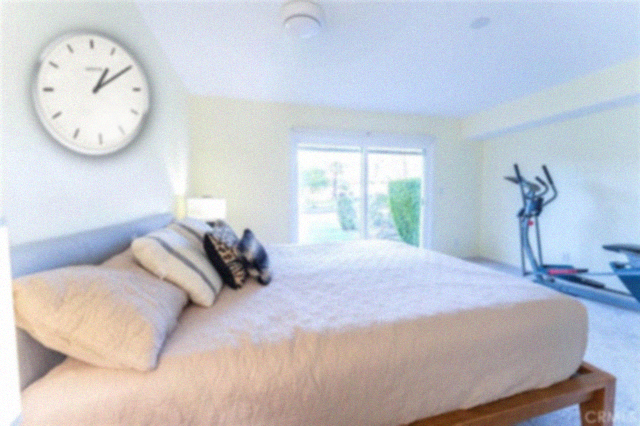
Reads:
{"hour": 1, "minute": 10}
